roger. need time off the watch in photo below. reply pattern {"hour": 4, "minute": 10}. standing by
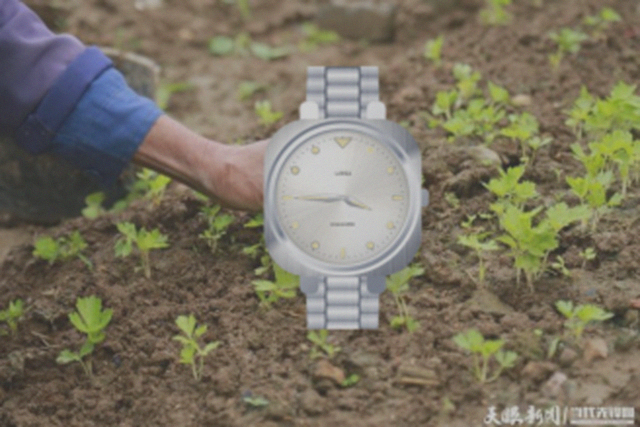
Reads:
{"hour": 3, "minute": 45}
